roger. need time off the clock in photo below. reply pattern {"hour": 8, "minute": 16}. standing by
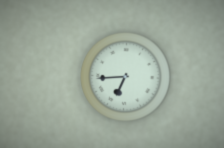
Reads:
{"hour": 6, "minute": 44}
